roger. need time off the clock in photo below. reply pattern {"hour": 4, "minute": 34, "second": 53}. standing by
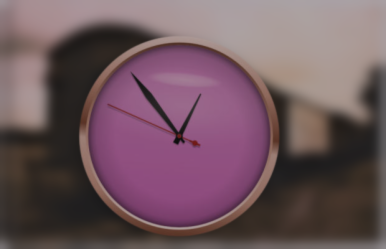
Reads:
{"hour": 12, "minute": 53, "second": 49}
